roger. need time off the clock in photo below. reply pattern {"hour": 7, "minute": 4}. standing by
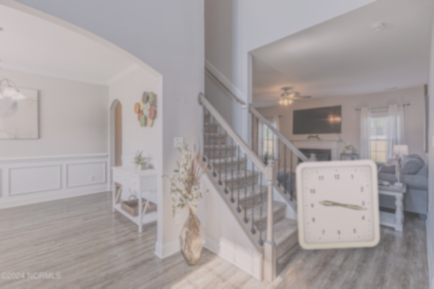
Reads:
{"hour": 9, "minute": 17}
